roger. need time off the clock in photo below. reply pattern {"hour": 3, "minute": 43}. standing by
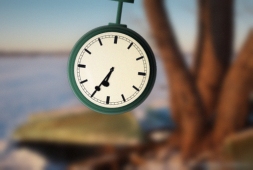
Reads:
{"hour": 6, "minute": 35}
